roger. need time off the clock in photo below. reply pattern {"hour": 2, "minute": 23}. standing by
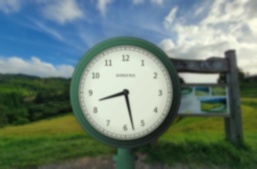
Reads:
{"hour": 8, "minute": 28}
